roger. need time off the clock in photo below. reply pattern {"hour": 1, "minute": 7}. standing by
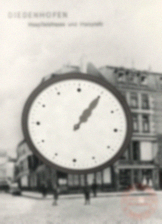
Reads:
{"hour": 1, "minute": 5}
